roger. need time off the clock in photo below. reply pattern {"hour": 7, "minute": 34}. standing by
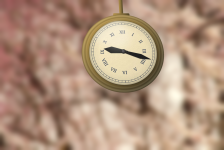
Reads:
{"hour": 9, "minute": 18}
